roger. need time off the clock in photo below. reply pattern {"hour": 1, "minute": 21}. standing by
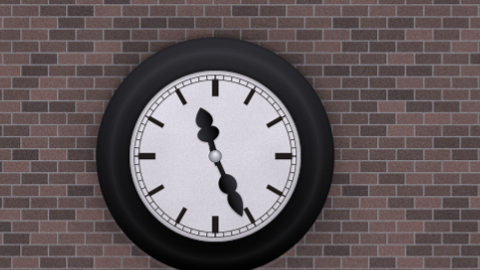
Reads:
{"hour": 11, "minute": 26}
